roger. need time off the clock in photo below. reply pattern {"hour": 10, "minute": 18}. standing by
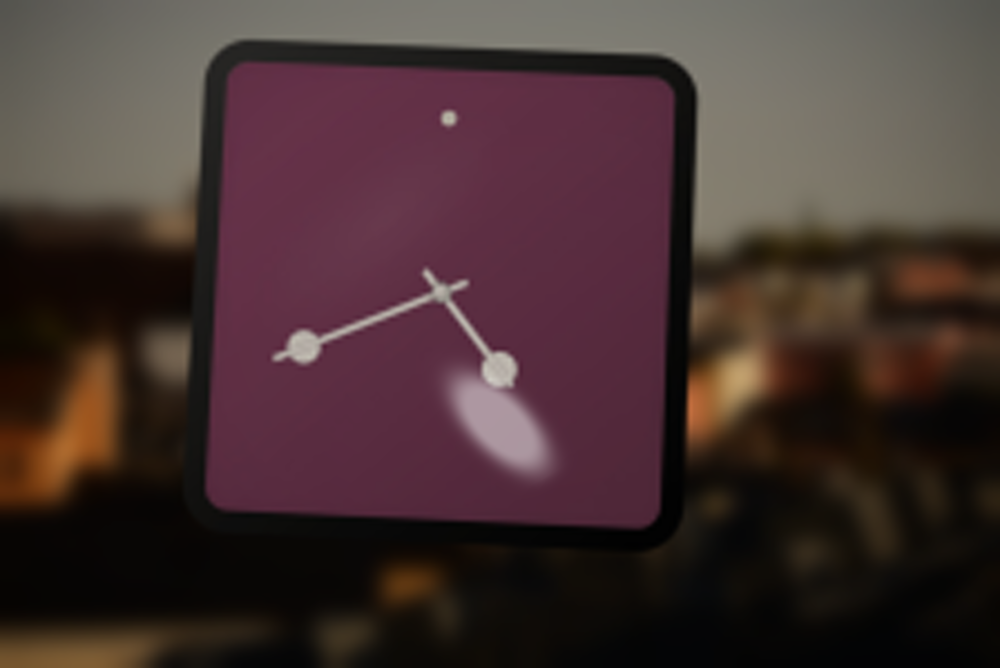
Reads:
{"hour": 4, "minute": 41}
